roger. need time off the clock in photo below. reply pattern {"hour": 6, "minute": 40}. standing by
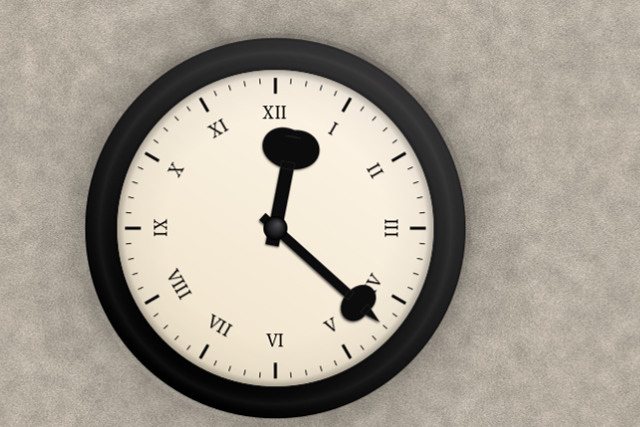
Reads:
{"hour": 12, "minute": 22}
